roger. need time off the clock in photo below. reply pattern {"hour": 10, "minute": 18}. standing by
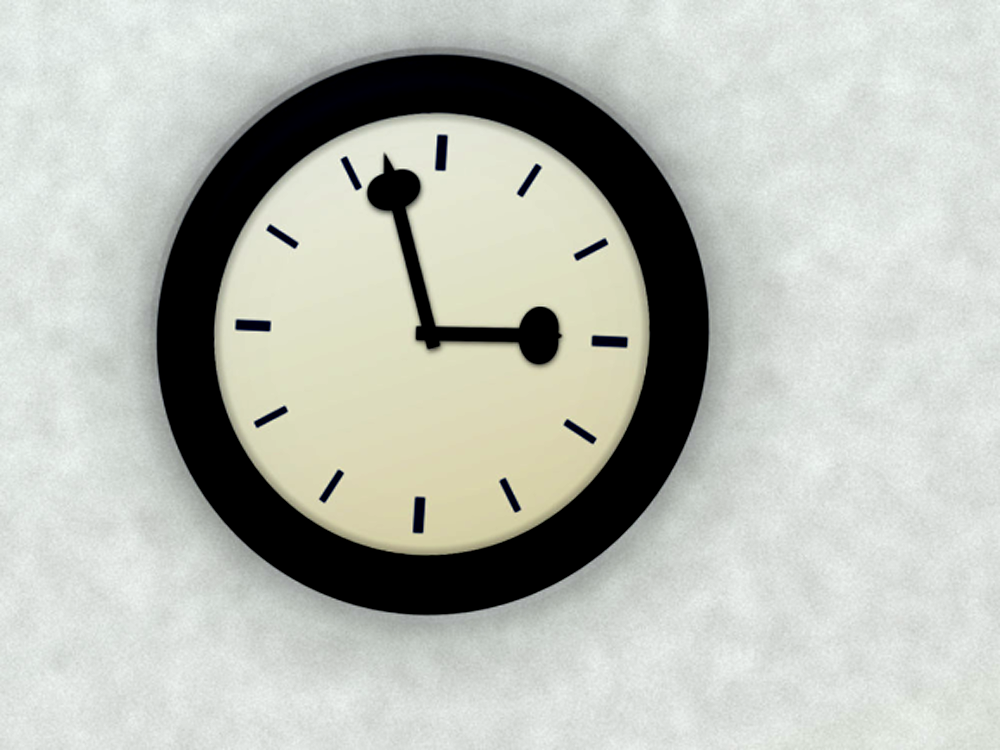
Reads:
{"hour": 2, "minute": 57}
